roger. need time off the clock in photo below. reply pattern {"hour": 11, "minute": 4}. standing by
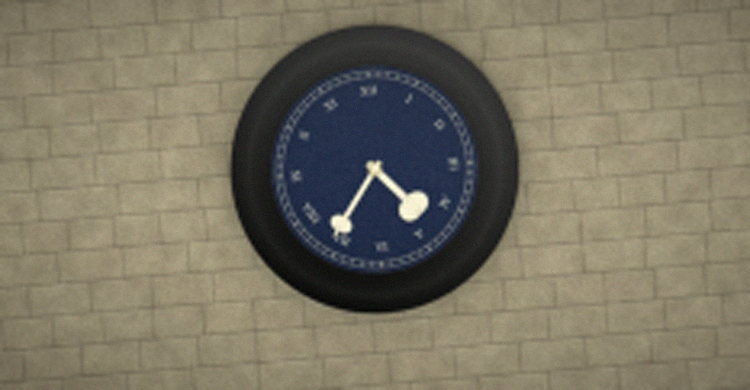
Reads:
{"hour": 4, "minute": 36}
